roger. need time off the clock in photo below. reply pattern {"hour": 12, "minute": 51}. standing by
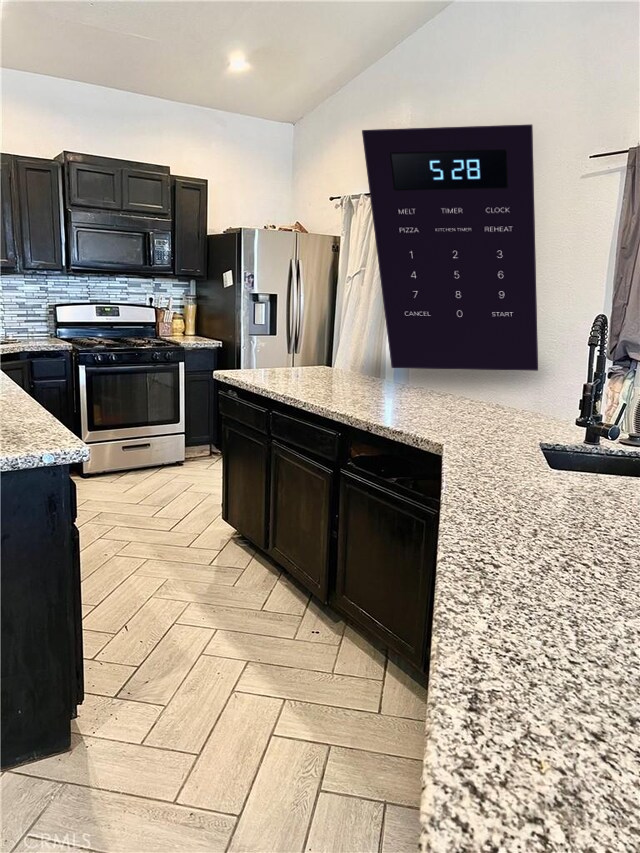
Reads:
{"hour": 5, "minute": 28}
